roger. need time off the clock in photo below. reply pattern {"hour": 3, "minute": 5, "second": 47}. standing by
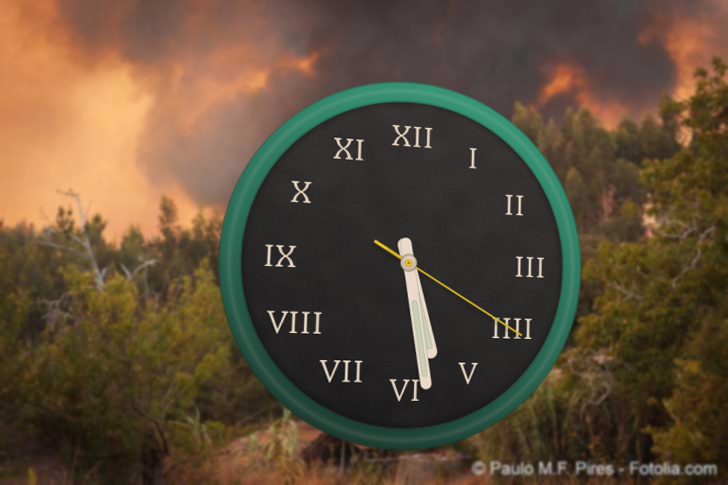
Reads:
{"hour": 5, "minute": 28, "second": 20}
